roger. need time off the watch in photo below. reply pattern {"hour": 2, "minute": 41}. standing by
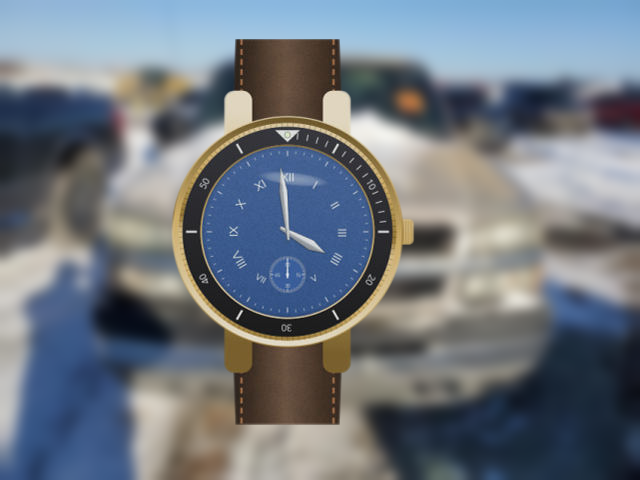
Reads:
{"hour": 3, "minute": 59}
